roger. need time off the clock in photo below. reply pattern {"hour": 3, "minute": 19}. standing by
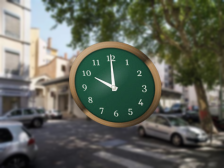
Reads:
{"hour": 10, "minute": 0}
